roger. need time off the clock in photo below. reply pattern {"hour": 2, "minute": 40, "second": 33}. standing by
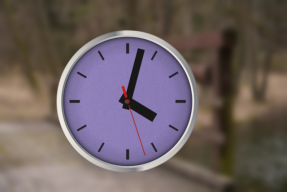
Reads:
{"hour": 4, "minute": 2, "second": 27}
